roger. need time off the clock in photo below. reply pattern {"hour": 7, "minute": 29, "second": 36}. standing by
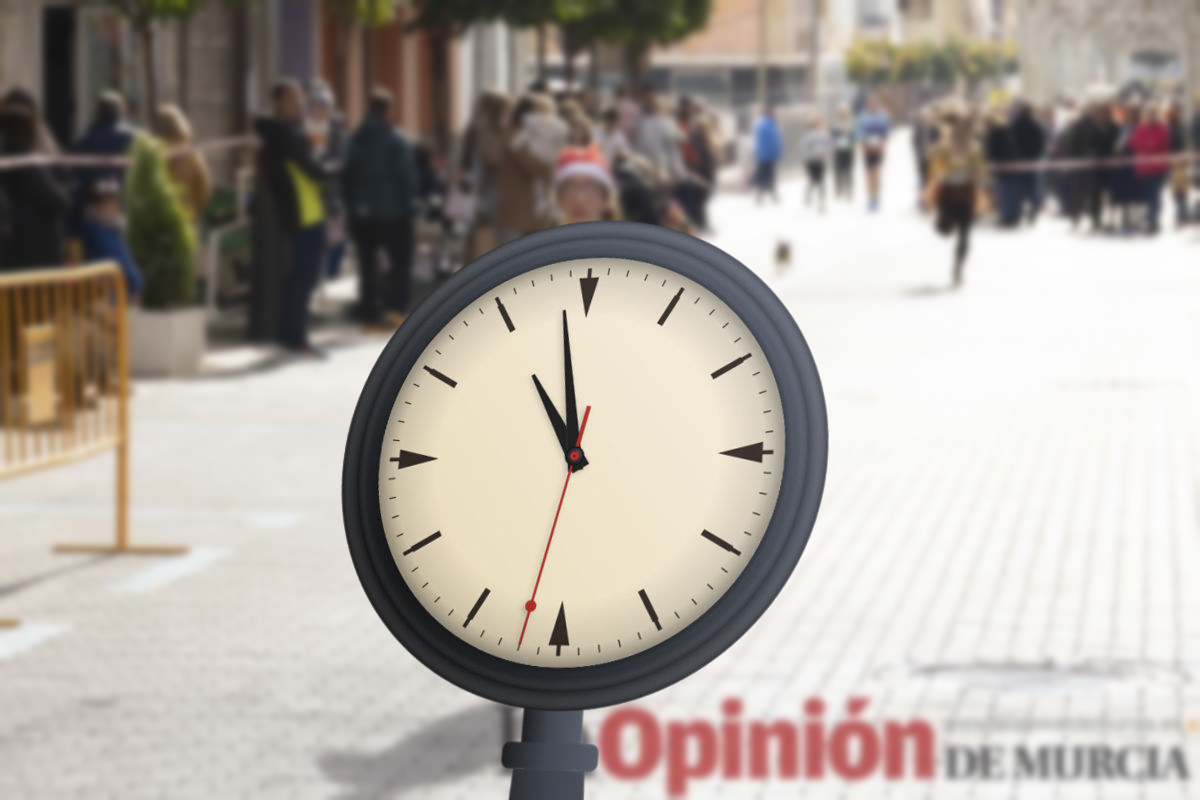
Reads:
{"hour": 10, "minute": 58, "second": 32}
